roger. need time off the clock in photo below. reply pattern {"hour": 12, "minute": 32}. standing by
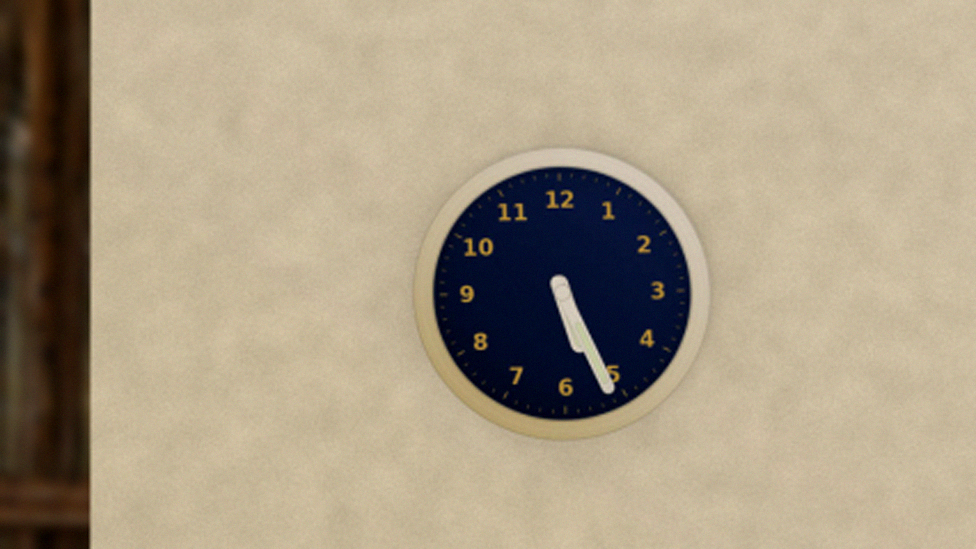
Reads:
{"hour": 5, "minute": 26}
